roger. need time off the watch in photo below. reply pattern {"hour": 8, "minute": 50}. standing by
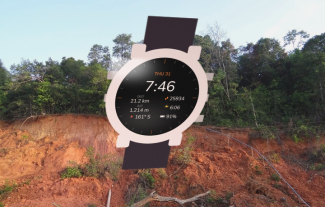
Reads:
{"hour": 7, "minute": 46}
